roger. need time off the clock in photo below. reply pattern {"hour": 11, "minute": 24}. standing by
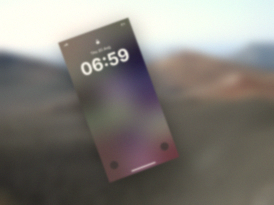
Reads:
{"hour": 6, "minute": 59}
